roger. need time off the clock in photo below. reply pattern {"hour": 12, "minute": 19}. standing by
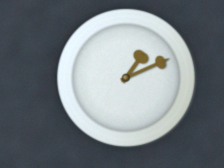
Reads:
{"hour": 1, "minute": 11}
